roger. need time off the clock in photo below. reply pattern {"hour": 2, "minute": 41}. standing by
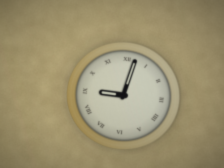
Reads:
{"hour": 9, "minute": 2}
